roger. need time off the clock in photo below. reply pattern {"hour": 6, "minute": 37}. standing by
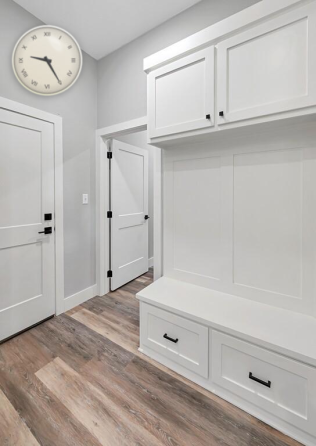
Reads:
{"hour": 9, "minute": 25}
